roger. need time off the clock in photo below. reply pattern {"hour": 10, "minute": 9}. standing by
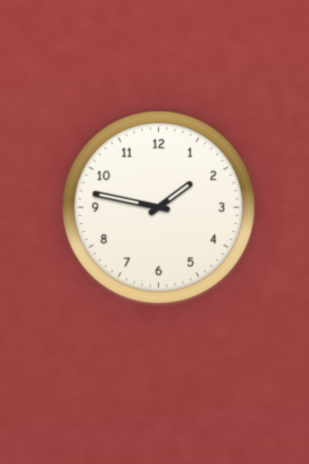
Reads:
{"hour": 1, "minute": 47}
